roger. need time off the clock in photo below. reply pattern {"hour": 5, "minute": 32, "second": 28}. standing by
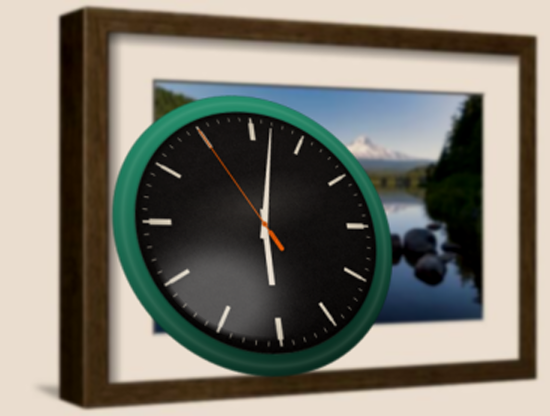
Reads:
{"hour": 6, "minute": 1, "second": 55}
